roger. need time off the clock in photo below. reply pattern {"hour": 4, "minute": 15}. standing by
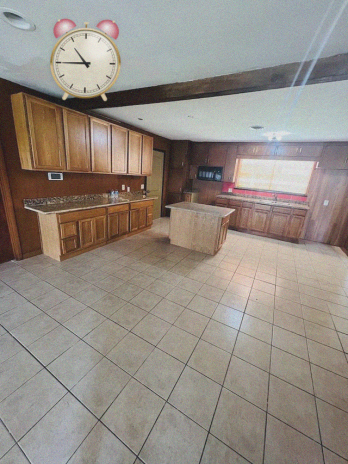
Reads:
{"hour": 10, "minute": 45}
